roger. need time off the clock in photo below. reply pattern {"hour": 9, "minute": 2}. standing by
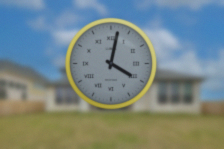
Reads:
{"hour": 4, "minute": 2}
